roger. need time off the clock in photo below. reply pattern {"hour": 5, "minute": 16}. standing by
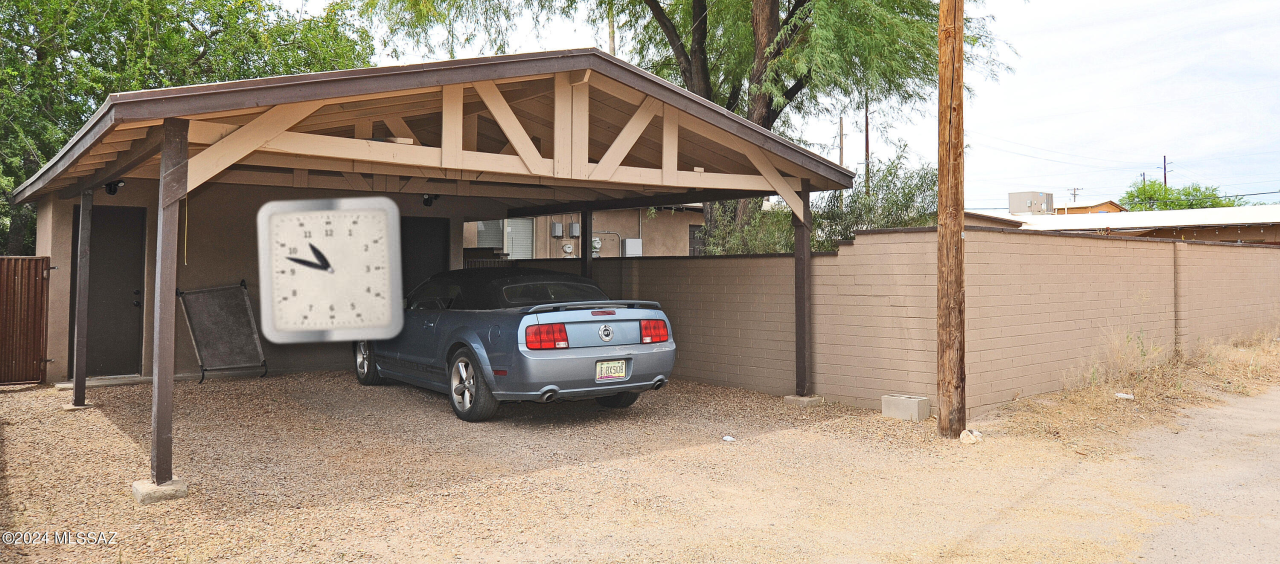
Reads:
{"hour": 10, "minute": 48}
